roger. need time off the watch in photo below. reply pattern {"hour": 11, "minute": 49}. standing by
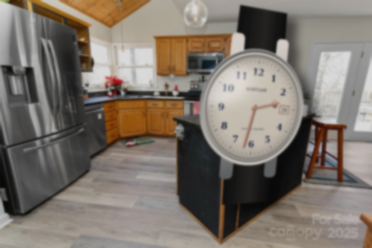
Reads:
{"hour": 2, "minute": 32}
